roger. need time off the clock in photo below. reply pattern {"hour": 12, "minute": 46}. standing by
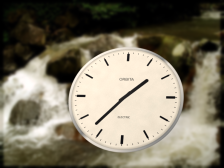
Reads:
{"hour": 1, "minute": 37}
